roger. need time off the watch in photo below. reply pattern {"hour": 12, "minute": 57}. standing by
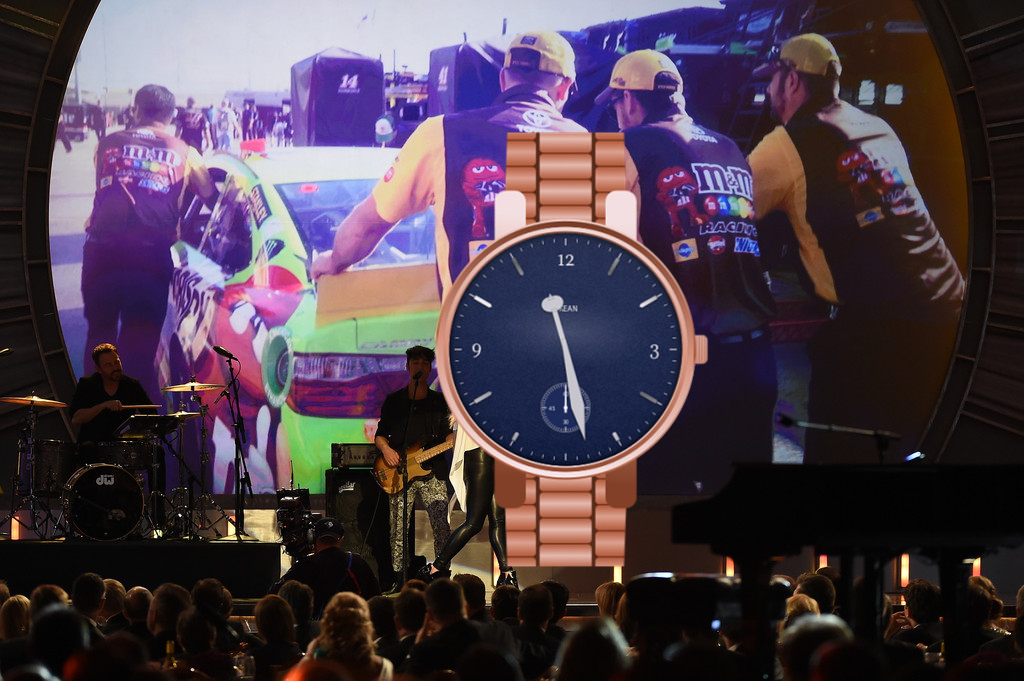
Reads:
{"hour": 11, "minute": 28}
